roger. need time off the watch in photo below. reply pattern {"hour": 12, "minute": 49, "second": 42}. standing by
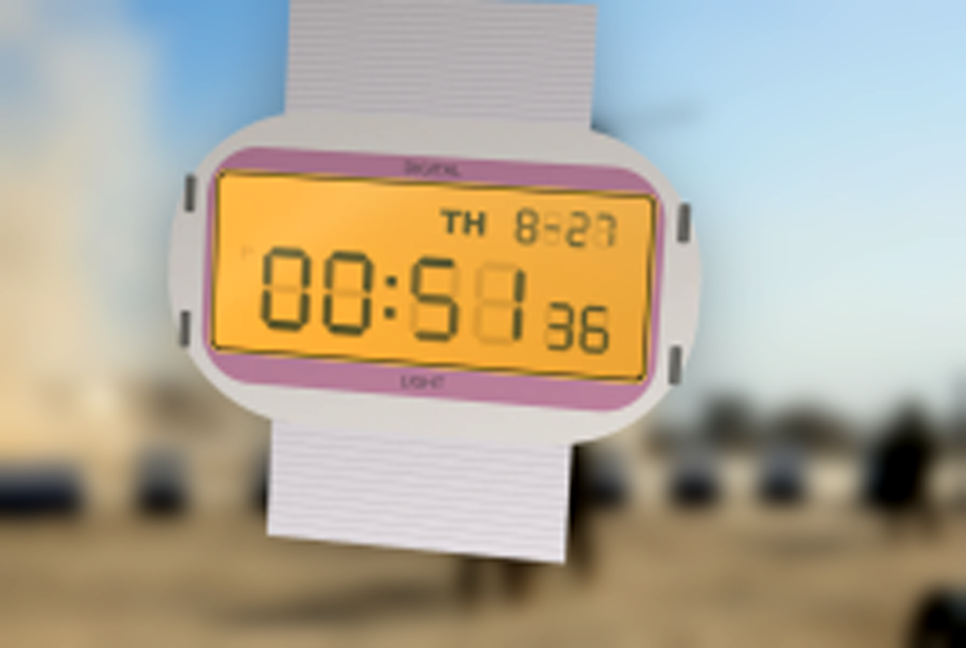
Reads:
{"hour": 0, "minute": 51, "second": 36}
